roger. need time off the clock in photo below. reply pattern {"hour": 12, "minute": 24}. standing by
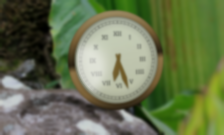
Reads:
{"hour": 6, "minute": 27}
